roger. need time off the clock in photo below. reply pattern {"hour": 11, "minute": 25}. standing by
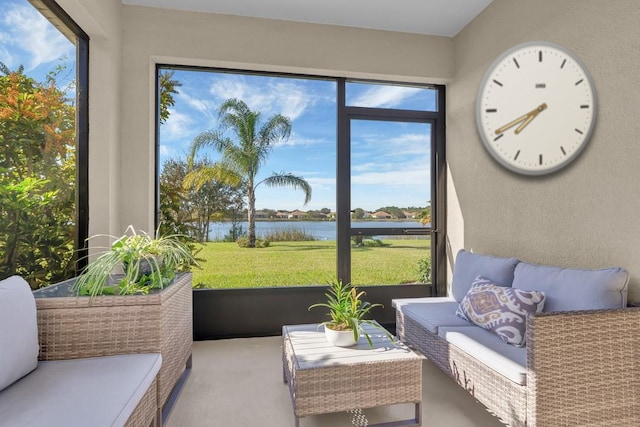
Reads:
{"hour": 7, "minute": 41}
